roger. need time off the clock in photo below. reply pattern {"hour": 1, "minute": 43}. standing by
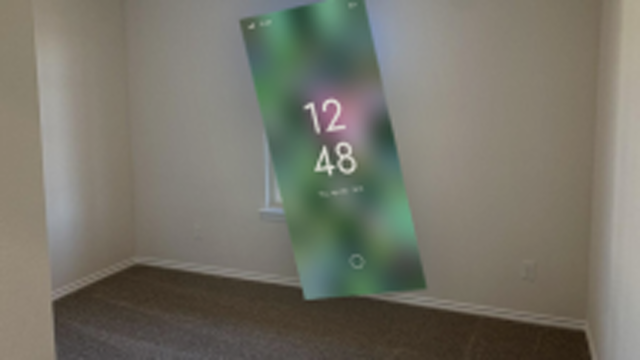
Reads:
{"hour": 12, "minute": 48}
